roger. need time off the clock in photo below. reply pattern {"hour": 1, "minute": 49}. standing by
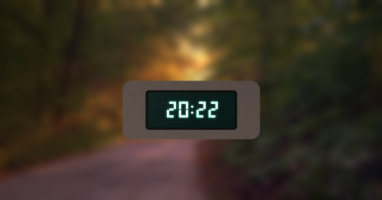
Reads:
{"hour": 20, "minute": 22}
